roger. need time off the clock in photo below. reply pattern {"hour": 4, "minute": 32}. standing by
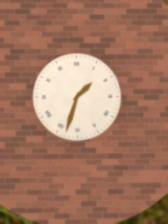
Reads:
{"hour": 1, "minute": 33}
